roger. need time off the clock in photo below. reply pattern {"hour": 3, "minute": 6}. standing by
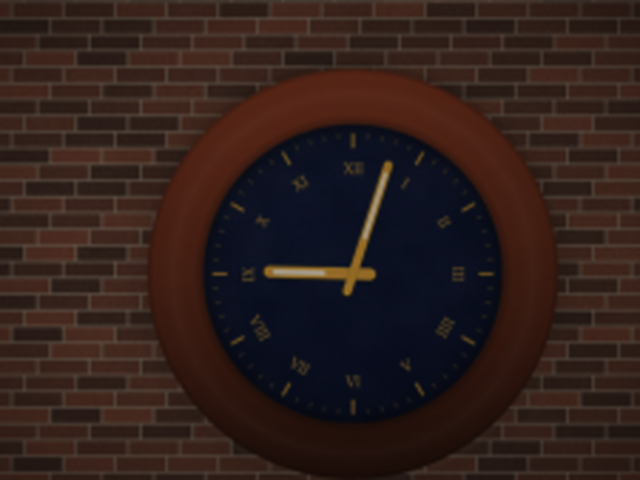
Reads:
{"hour": 9, "minute": 3}
